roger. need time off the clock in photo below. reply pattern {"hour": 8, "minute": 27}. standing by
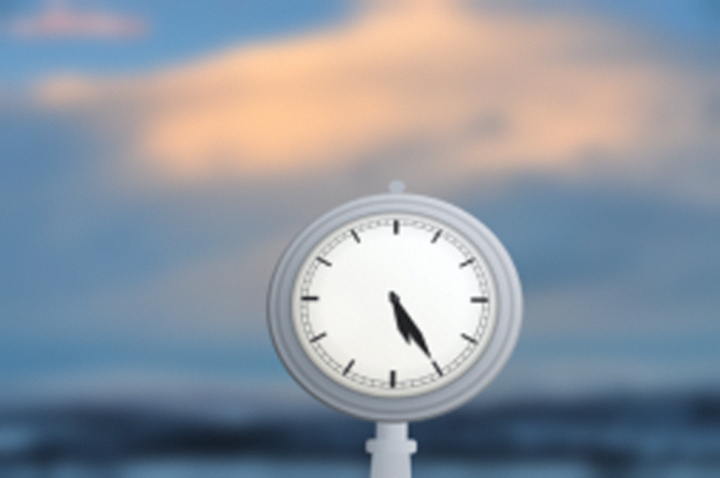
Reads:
{"hour": 5, "minute": 25}
